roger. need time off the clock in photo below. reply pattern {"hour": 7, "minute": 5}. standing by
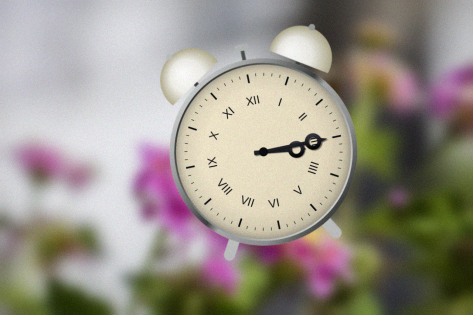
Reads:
{"hour": 3, "minute": 15}
